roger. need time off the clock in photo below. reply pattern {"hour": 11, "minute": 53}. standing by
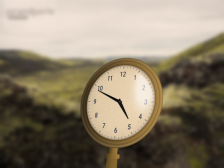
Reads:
{"hour": 4, "minute": 49}
